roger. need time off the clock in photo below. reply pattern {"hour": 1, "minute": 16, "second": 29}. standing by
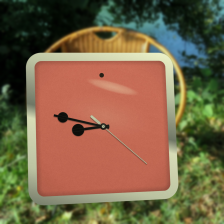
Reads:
{"hour": 8, "minute": 47, "second": 22}
